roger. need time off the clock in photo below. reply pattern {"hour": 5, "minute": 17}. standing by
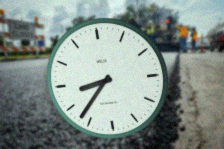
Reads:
{"hour": 8, "minute": 37}
